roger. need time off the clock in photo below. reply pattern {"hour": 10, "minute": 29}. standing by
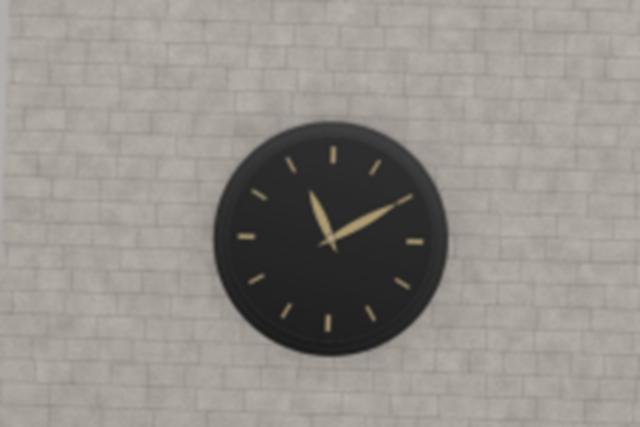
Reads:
{"hour": 11, "minute": 10}
